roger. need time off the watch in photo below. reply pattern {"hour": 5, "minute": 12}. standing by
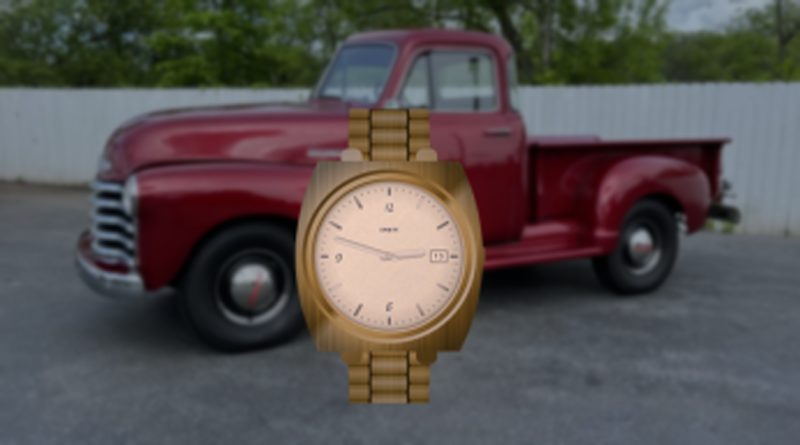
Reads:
{"hour": 2, "minute": 48}
